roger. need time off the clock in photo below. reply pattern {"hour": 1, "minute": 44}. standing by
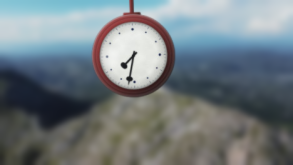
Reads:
{"hour": 7, "minute": 32}
